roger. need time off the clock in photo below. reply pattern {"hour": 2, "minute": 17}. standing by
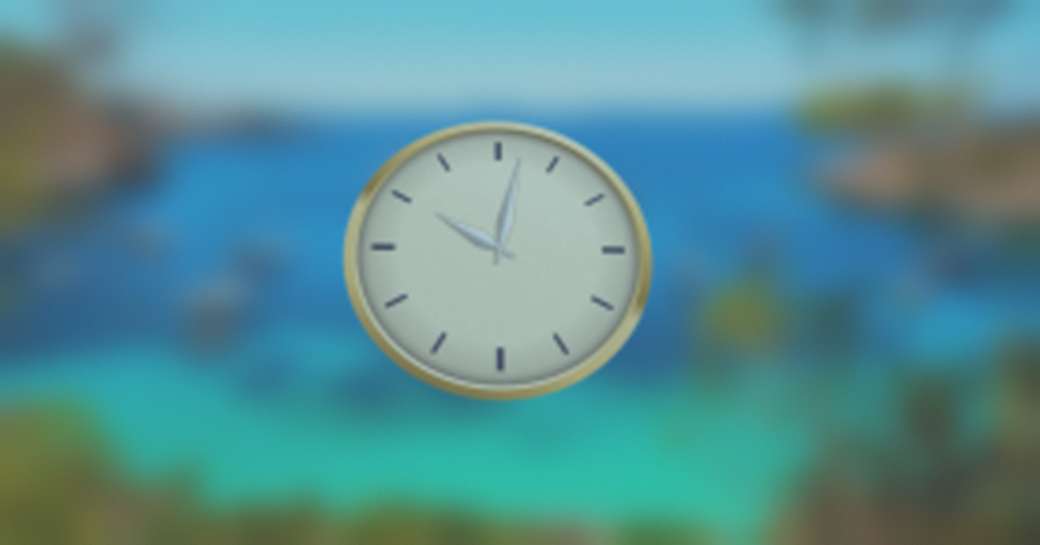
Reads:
{"hour": 10, "minute": 2}
